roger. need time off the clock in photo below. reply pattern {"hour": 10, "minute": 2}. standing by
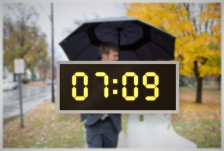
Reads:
{"hour": 7, "minute": 9}
